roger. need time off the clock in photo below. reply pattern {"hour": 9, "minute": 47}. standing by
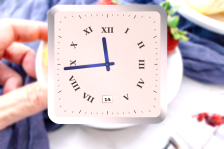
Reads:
{"hour": 11, "minute": 44}
